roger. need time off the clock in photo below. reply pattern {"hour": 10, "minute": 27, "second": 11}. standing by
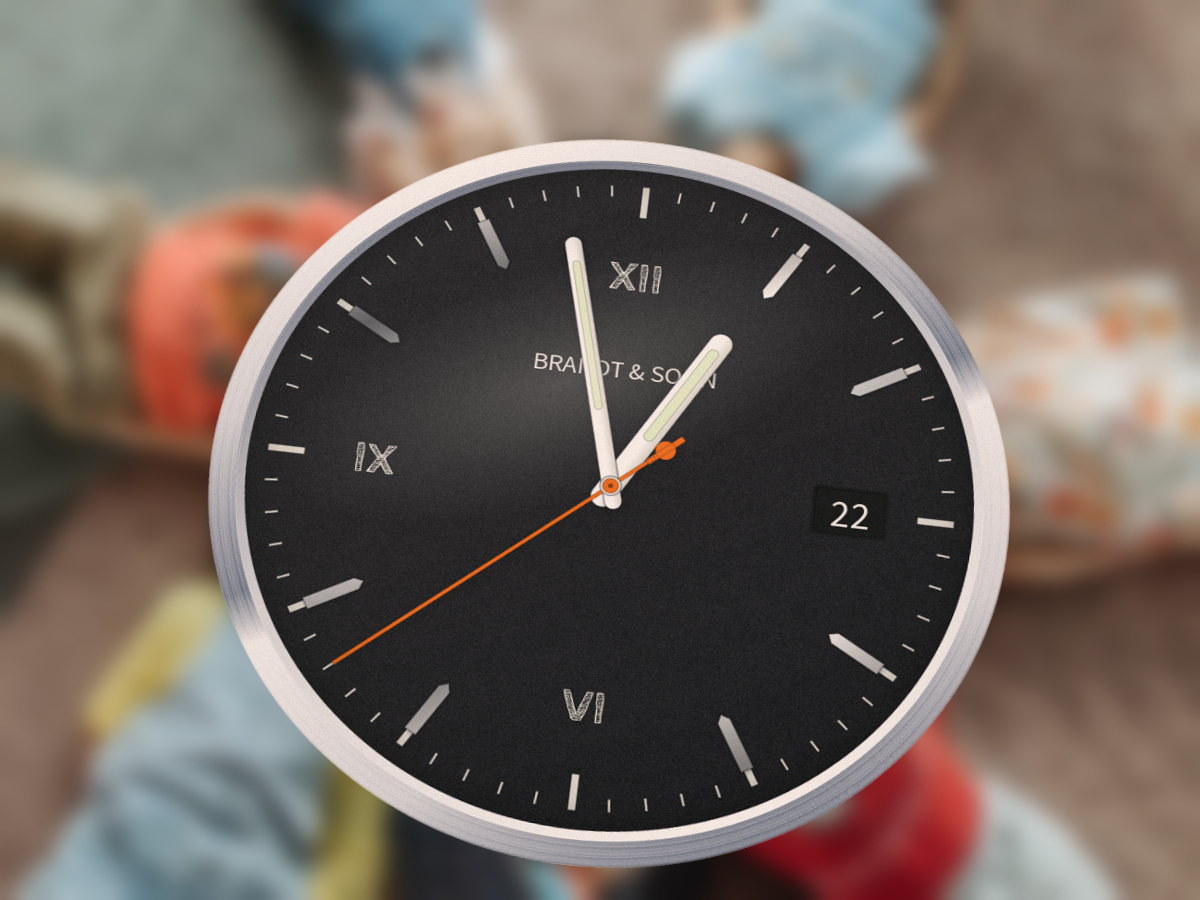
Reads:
{"hour": 12, "minute": 57, "second": 38}
